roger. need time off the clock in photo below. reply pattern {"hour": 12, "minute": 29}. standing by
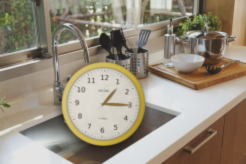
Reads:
{"hour": 1, "minute": 15}
